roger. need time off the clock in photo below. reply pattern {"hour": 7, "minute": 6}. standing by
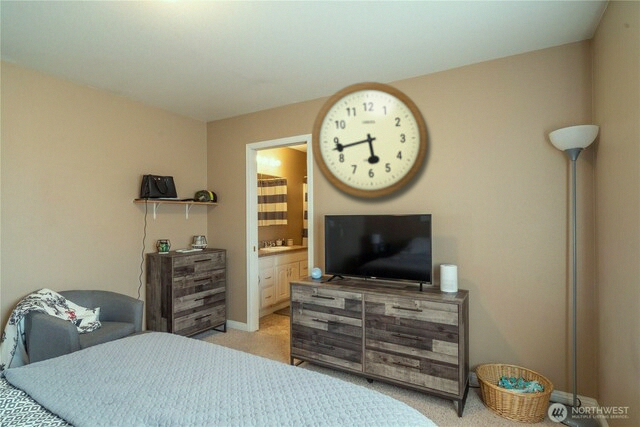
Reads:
{"hour": 5, "minute": 43}
